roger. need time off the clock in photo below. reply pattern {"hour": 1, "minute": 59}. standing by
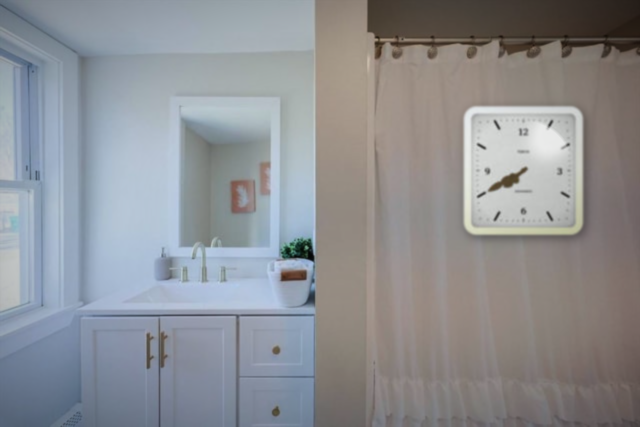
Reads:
{"hour": 7, "minute": 40}
